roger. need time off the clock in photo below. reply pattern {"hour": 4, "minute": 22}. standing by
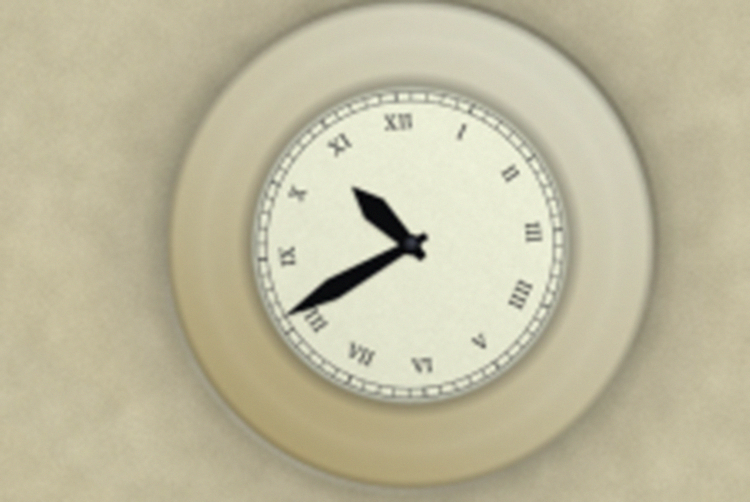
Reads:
{"hour": 10, "minute": 41}
